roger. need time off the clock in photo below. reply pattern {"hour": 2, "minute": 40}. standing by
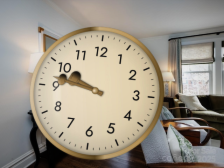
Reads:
{"hour": 9, "minute": 47}
